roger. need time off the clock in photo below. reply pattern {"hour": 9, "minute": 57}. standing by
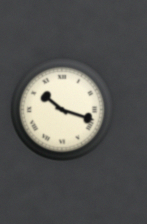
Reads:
{"hour": 10, "minute": 18}
